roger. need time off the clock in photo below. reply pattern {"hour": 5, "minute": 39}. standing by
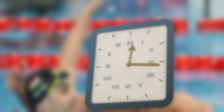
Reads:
{"hour": 12, "minute": 16}
